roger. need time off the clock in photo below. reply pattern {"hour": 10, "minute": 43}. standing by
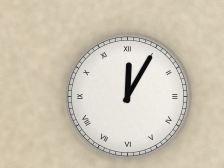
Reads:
{"hour": 12, "minute": 5}
